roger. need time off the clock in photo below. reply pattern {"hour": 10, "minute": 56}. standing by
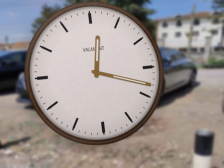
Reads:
{"hour": 12, "minute": 18}
